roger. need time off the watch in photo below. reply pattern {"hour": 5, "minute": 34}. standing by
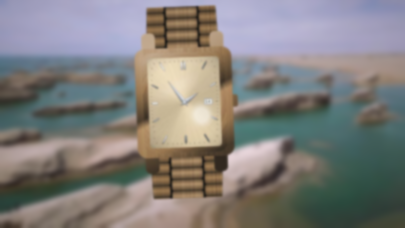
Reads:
{"hour": 1, "minute": 54}
